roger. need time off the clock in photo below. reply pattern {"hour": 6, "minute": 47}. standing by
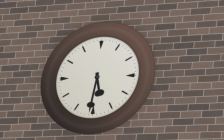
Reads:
{"hour": 5, "minute": 31}
